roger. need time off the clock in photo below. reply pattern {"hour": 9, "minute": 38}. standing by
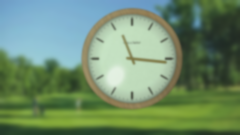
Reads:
{"hour": 11, "minute": 16}
